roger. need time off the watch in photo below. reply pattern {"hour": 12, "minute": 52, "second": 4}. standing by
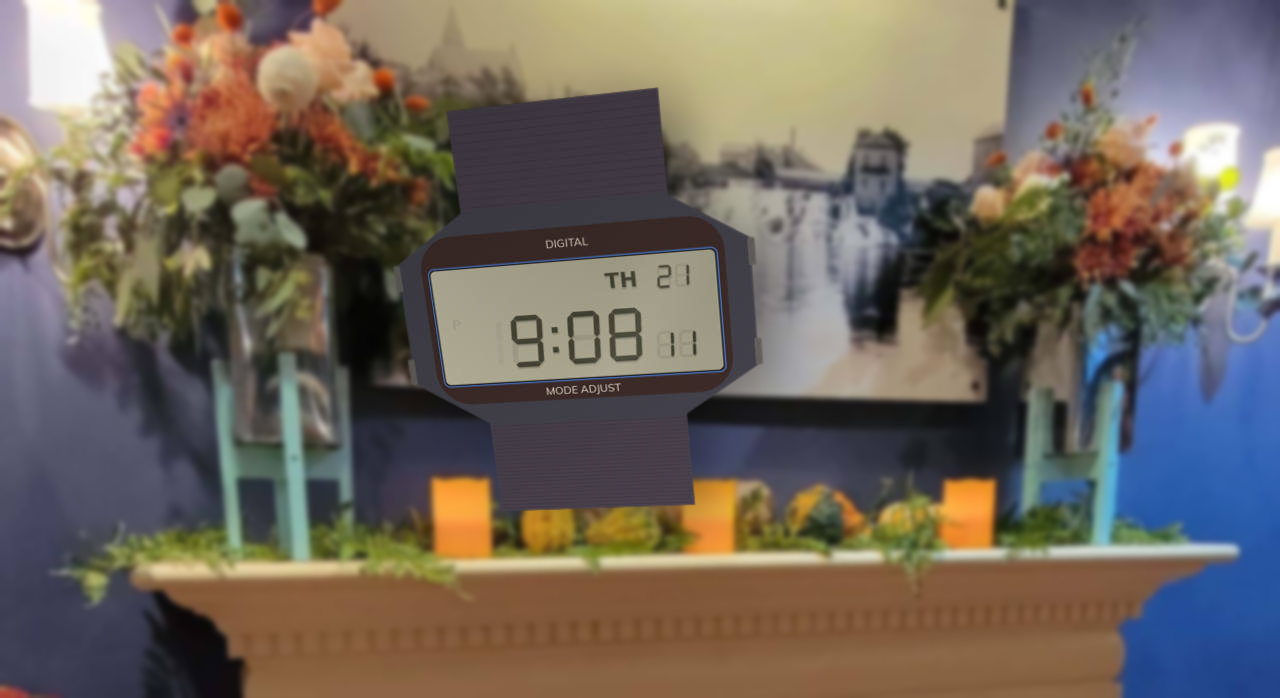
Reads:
{"hour": 9, "minute": 8, "second": 11}
